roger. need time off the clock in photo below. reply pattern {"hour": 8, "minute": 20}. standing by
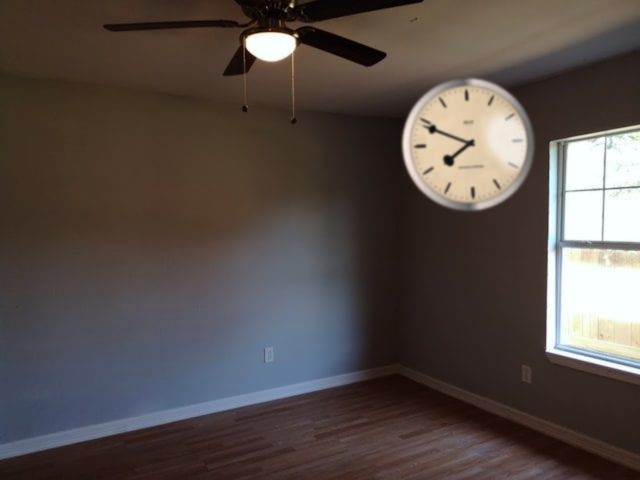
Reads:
{"hour": 7, "minute": 49}
